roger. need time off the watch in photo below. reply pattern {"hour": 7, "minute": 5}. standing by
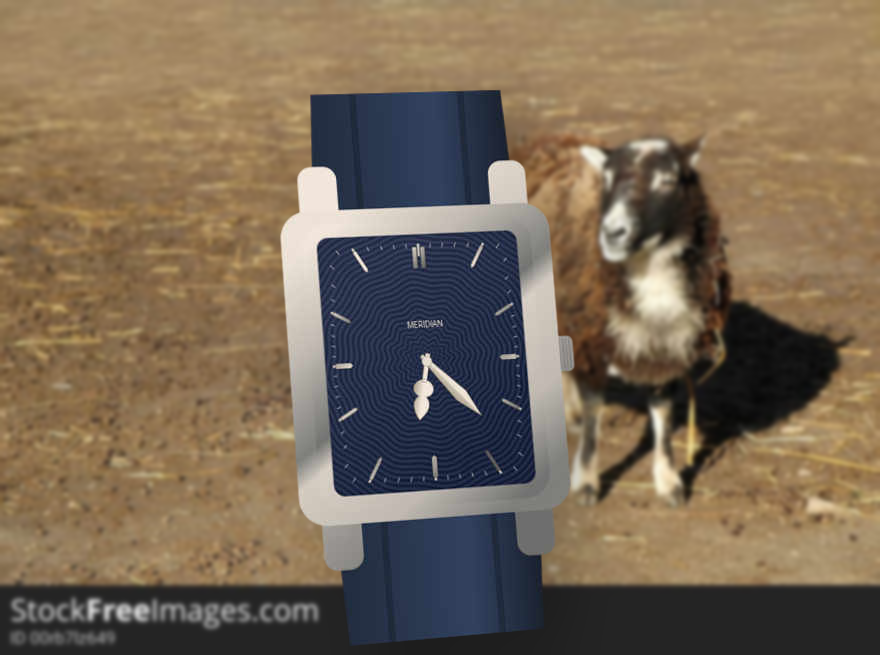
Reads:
{"hour": 6, "minute": 23}
